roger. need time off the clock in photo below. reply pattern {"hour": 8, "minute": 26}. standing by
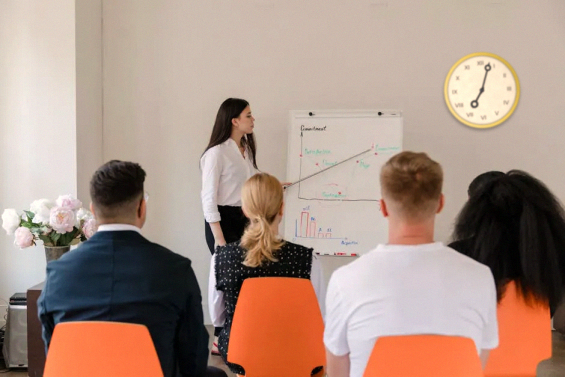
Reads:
{"hour": 7, "minute": 3}
